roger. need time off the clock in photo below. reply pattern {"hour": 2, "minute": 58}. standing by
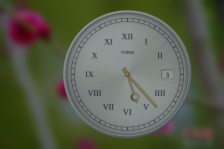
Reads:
{"hour": 5, "minute": 23}
